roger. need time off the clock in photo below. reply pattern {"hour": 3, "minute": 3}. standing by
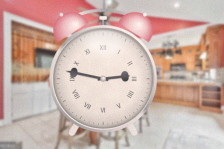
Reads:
{"hour": 2, "minute": 47}
